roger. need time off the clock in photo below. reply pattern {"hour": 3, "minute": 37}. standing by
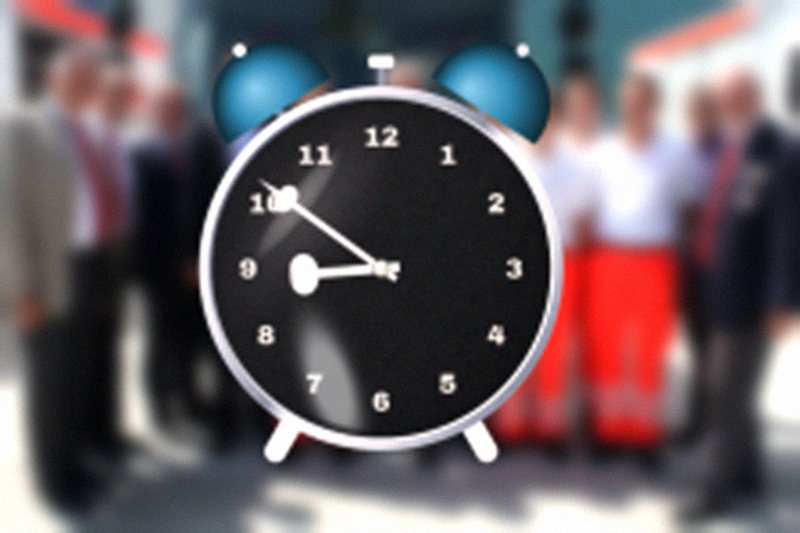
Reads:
{"hour": 8, "minute": 51}
